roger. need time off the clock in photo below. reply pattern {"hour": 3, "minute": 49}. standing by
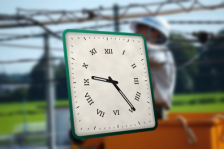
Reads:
{"hour": 9, "minute": 24}
